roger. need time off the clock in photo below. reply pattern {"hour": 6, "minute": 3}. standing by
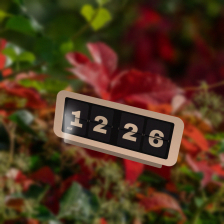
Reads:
{"hour": 12, "minute": 26}
